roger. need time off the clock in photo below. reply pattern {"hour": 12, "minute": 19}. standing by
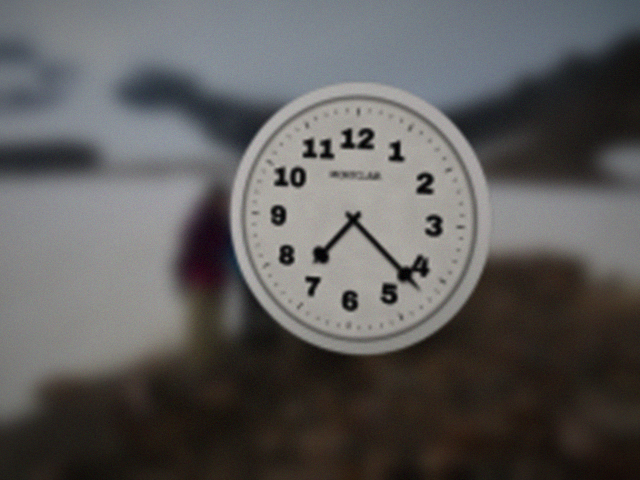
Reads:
{"hour": 7, "minute": 22}
